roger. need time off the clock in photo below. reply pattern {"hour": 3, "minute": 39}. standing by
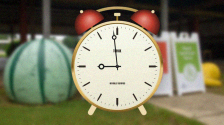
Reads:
{"hour": 8, "minute": 59}
